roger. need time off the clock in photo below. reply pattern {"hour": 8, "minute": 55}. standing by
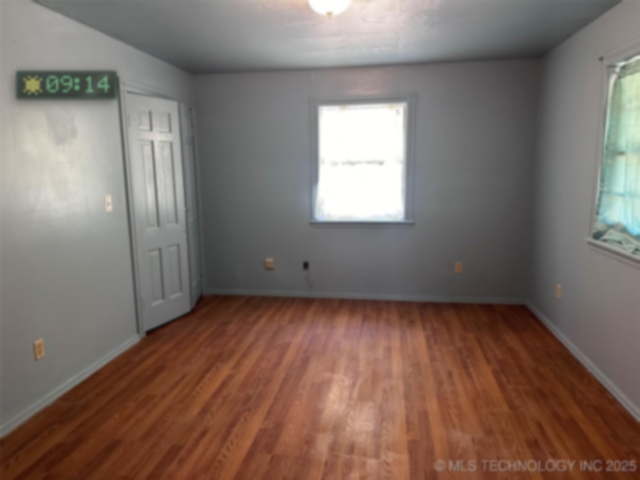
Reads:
{"hour": 9, "minute": 14}
